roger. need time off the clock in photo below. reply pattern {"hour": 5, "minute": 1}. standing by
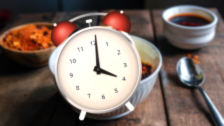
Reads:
{"hour": 4, "minute": 1}
